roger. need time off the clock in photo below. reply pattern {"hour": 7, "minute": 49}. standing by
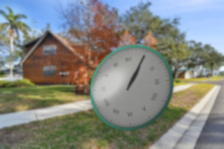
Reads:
{"hour": 1, "minute": 5}
